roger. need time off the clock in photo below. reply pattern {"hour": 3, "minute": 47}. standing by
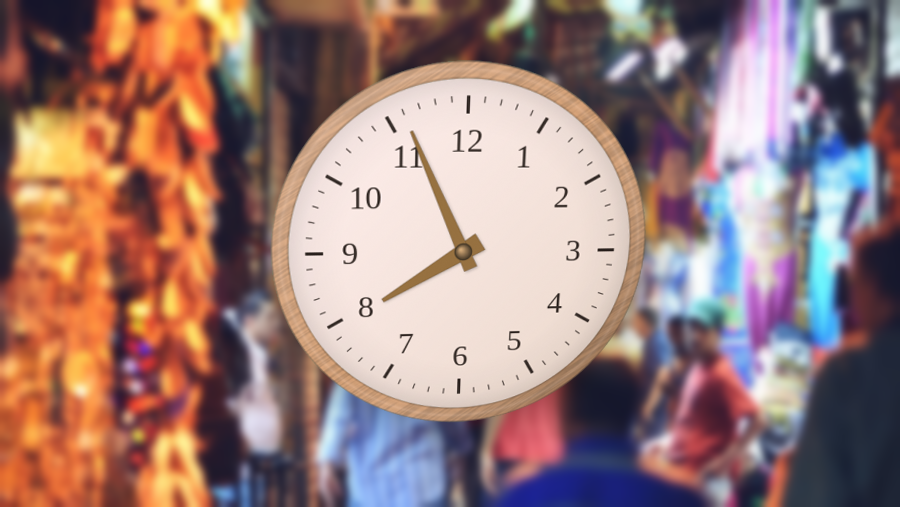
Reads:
{"hour": 7, "minute": 56}
